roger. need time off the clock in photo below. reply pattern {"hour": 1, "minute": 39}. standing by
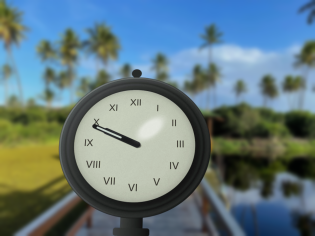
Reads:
{"hour": 9, "minute": 49}
